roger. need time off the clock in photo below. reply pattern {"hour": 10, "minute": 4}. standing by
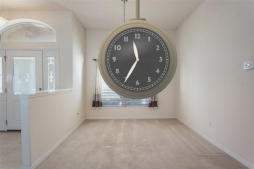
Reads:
{"hour": 11, "minute": 35}
